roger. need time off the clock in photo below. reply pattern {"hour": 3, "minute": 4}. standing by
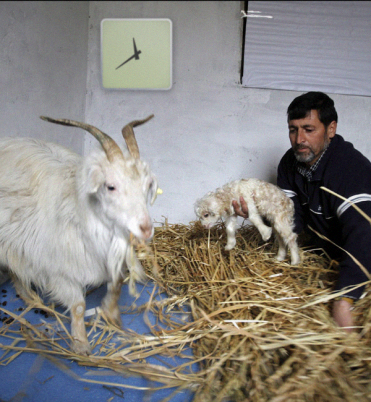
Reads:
{"hour": 11, "minute": 39}
